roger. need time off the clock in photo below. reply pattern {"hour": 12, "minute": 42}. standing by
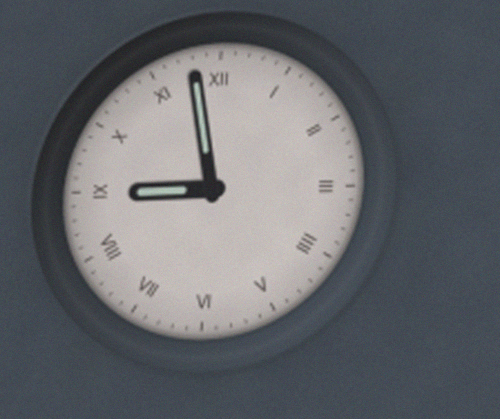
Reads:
{"hour": 8, "minute": 58}
